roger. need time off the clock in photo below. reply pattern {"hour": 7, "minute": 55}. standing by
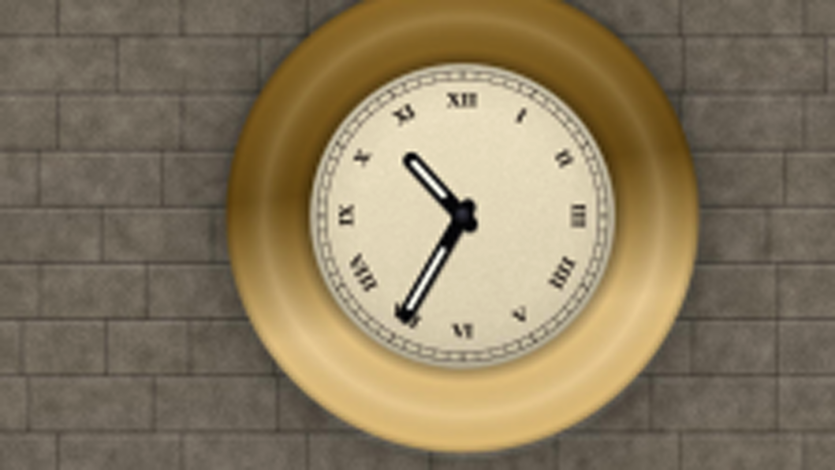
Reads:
{"hour": 10, "minute": 35}
